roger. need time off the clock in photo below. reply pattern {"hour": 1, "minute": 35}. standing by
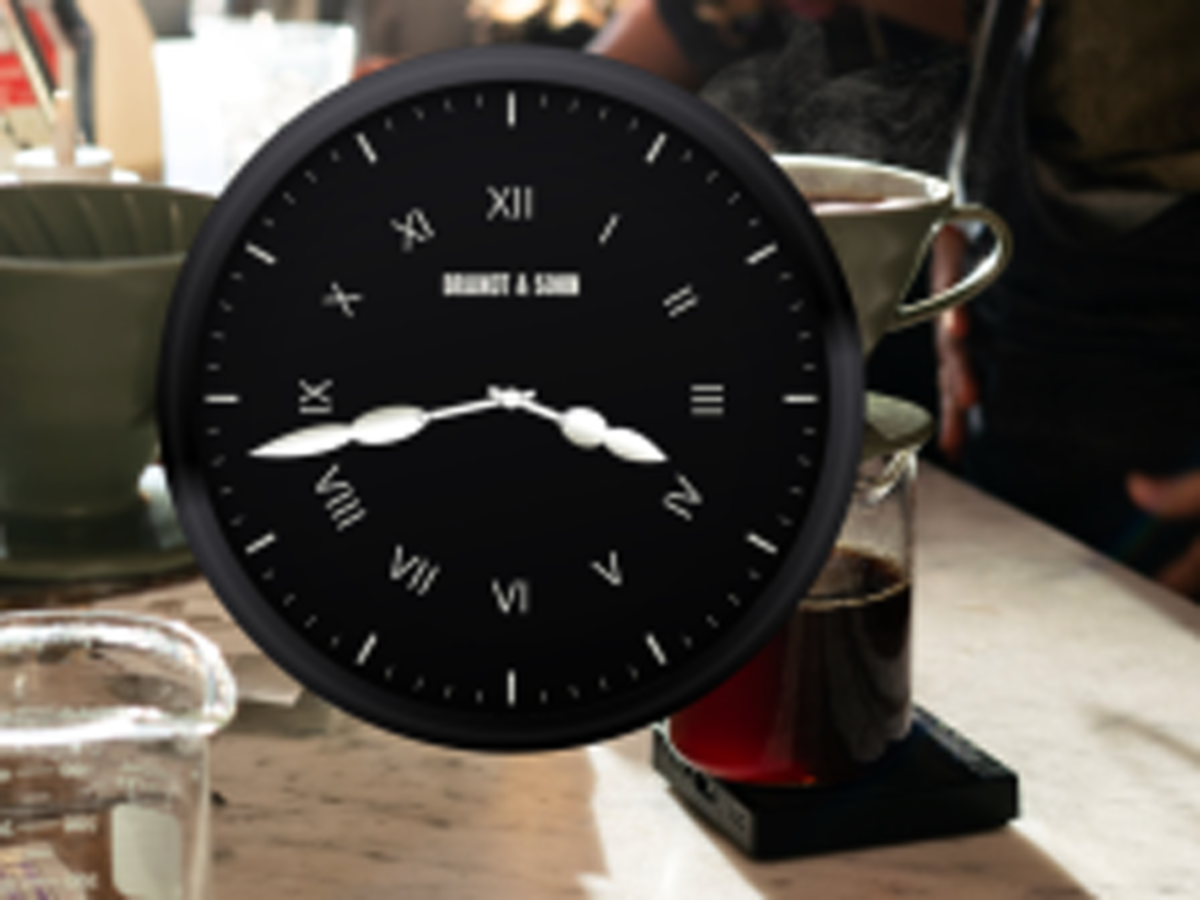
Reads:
{"hour": 3, "minute": 43}
